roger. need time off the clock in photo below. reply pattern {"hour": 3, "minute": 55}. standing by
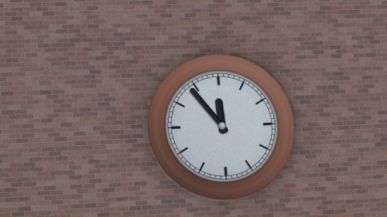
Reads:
{"hour": 11, "minute": 54}
